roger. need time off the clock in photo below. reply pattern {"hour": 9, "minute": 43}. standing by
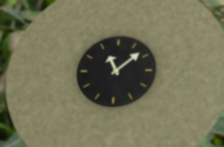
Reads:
{"hour": 11, "minute": 8}
